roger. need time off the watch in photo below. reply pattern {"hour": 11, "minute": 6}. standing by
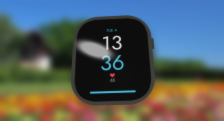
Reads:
{"hour": 13, "minute": 36}
